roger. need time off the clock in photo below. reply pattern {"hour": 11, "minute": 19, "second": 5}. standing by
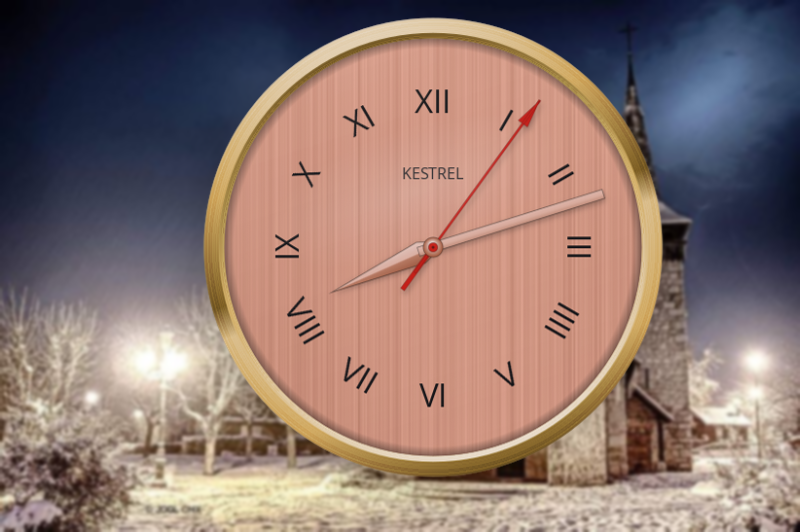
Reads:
{"hour": 8, "minute": 12, "second": 6}
